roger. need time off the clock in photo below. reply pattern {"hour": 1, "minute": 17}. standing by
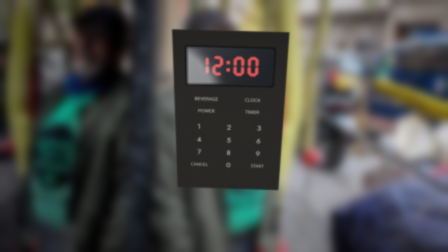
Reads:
{"hour": 12, "minute": 0}
